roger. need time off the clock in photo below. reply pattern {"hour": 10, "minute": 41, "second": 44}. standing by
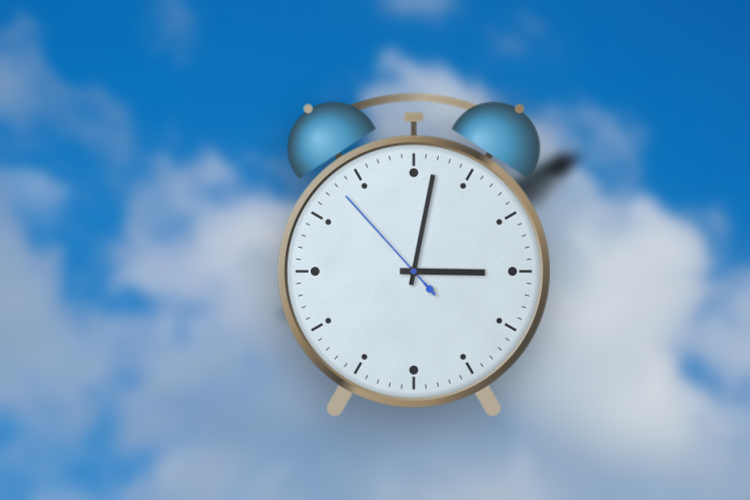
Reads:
{"hour": 3, "minute": 1, "second": 53}
